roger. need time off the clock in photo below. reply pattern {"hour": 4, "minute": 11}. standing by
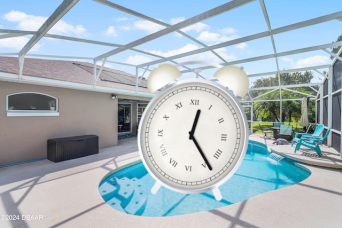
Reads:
{"hour": 12, "minute": 24}
